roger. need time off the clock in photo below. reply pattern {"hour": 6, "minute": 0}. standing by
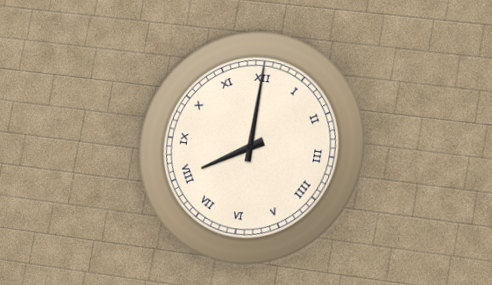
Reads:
{"hour": 8, "minute": 0}
